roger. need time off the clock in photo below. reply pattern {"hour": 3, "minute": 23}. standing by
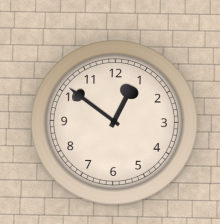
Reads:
{"hour": 12, "minute": 51}
